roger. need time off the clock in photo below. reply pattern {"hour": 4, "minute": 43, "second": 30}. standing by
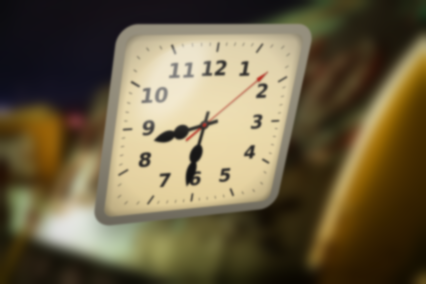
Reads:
{"hour": 8, "minute": 31, "second": 8}
